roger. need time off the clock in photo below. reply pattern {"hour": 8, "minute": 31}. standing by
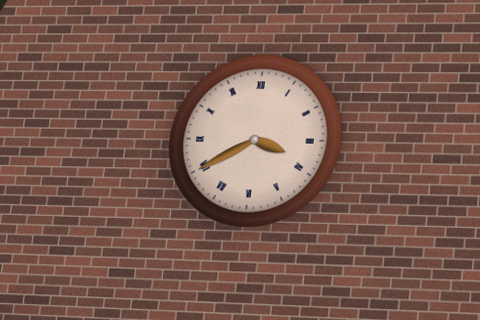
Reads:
{"hour": 3, "minute": 40}
